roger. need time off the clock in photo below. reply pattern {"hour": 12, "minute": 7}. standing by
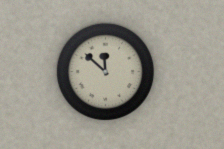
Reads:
{"hour": 11, "minute": 52}
